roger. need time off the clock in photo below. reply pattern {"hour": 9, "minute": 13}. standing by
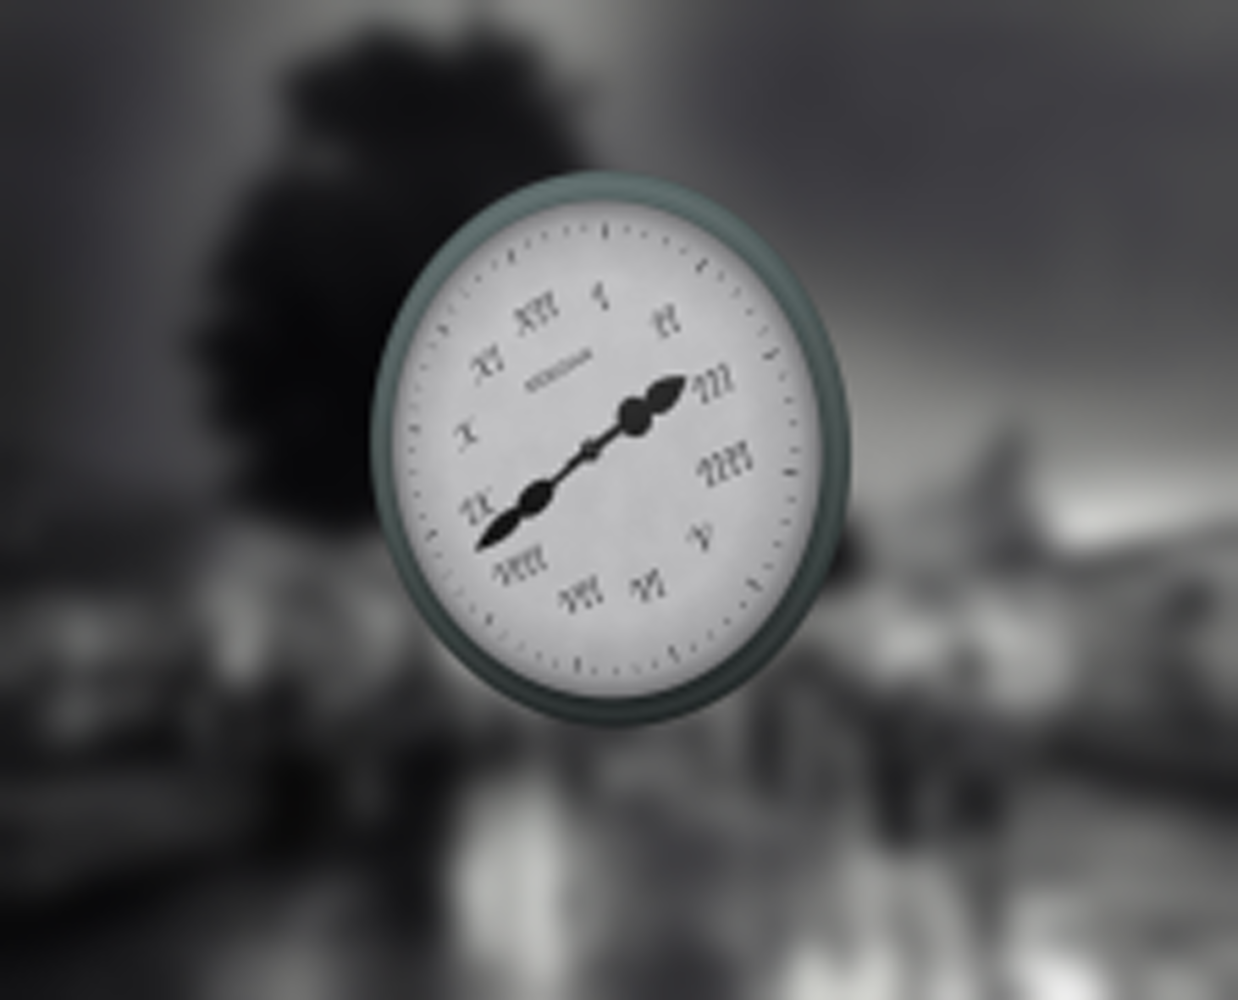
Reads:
{"hour": 2, "minute": 43}
